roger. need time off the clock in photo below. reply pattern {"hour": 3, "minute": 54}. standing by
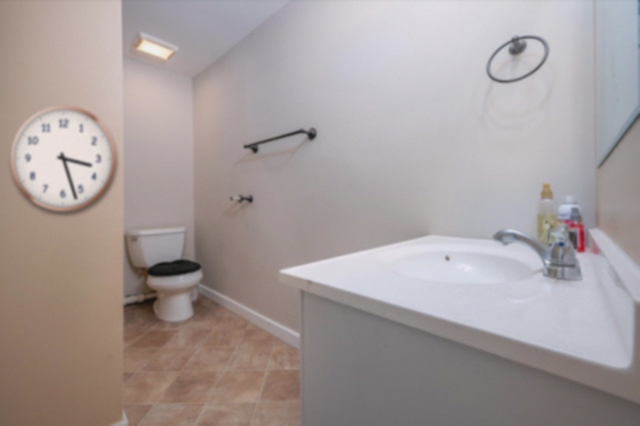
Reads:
{"hour": 3, "minute": 27}
